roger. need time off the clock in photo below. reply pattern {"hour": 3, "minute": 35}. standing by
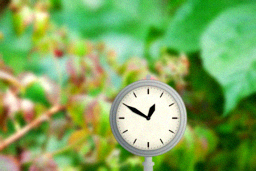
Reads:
{"hour": 12, "minute": 50}
